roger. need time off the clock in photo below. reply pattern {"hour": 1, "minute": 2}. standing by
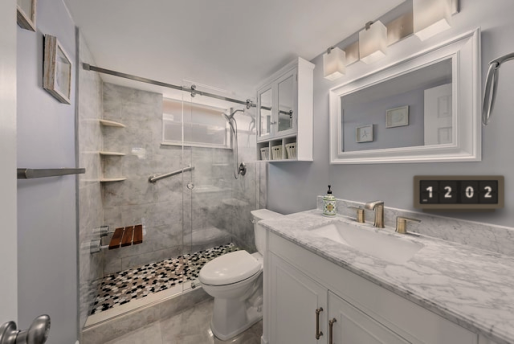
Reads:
{"hour": 12, "minute": 2}
